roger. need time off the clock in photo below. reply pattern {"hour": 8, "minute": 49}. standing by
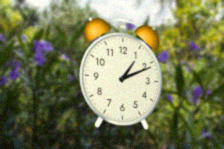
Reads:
{"hour": 1, "minute": 11}
